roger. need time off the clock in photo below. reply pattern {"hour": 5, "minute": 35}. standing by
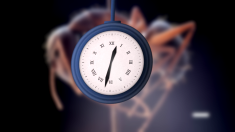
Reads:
{"hour": 12, "minute": 32}
